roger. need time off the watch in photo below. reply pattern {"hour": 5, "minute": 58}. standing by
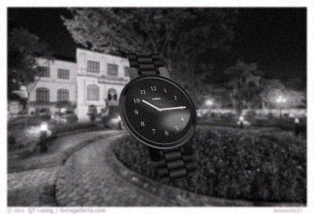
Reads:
{"hour": 10, "minute": 15}
